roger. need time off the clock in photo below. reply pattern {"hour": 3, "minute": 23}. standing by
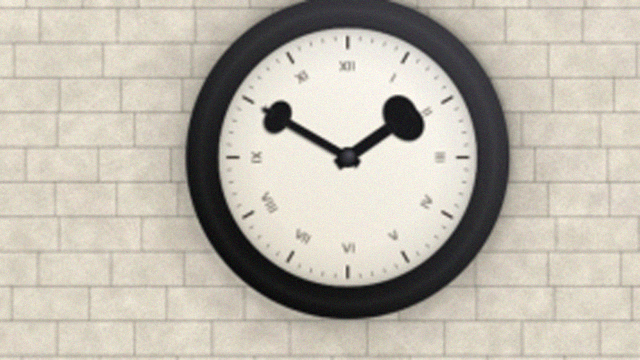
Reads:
{"hour": 1, "minute": 50}
